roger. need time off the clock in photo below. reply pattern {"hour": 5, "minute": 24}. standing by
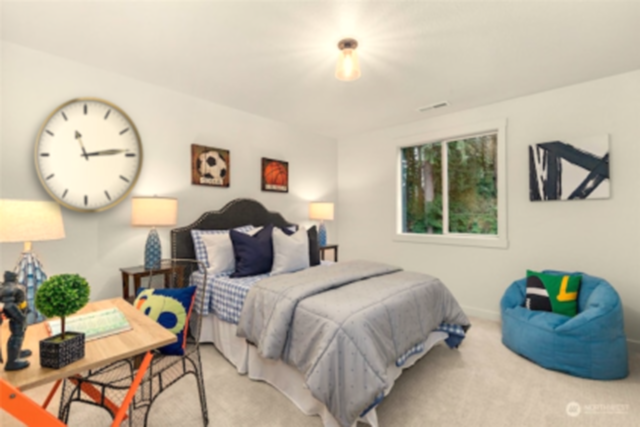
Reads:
{"hour": 11, "minute": 14}
